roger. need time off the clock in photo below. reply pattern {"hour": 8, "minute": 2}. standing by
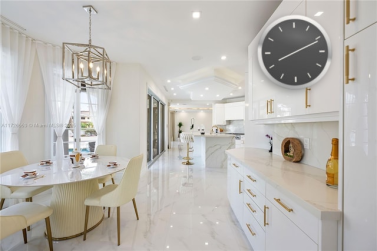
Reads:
{"hour": 8, "minute": 11}
